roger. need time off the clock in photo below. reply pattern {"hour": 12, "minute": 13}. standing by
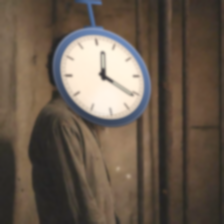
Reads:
{"hour": 12, "minute": 21}
